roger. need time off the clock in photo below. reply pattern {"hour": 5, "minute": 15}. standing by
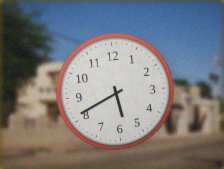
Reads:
{"hour": 5, "minute": 41}
